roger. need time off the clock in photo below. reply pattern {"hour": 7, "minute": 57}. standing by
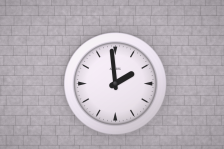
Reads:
{"hour": 1, "minute": 59}
